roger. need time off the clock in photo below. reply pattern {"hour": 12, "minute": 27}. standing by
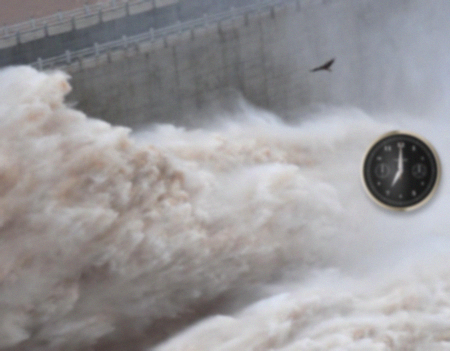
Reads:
{"hour": 7, "minute": 0}
